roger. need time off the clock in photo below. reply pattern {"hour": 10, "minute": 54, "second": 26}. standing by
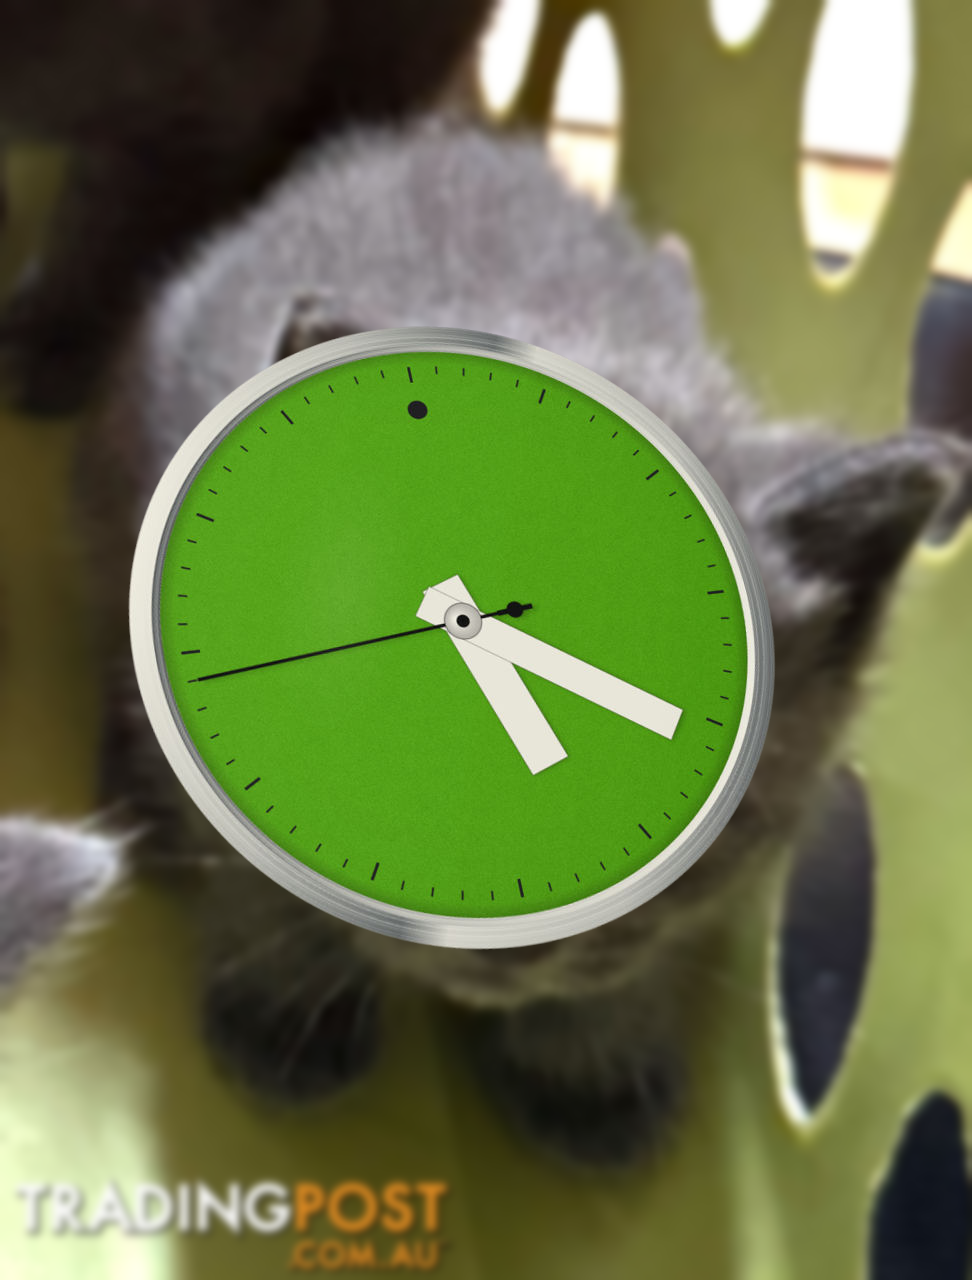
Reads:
{"hour": 5, "minute": 20, "second": 44}
